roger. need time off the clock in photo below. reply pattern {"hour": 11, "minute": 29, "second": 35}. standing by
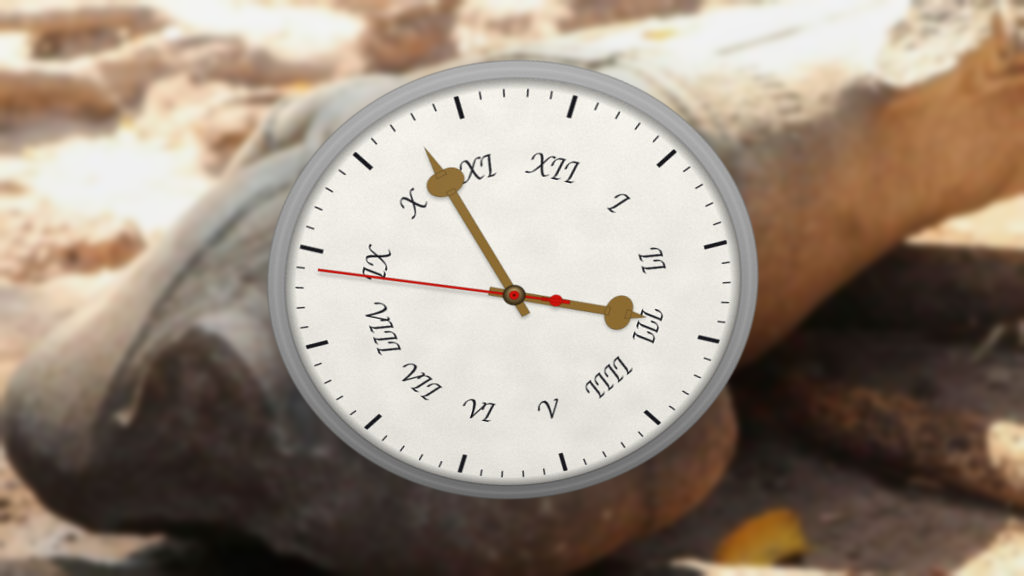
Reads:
{"hour": 2, "minute": 52, "second": 44}
